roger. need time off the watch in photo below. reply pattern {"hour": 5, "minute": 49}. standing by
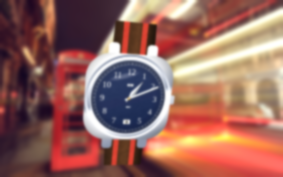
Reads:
{"hour": 1, "minute": 11}
